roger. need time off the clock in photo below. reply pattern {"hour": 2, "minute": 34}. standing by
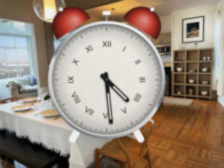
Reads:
{"hour": 4, "minute": 29}
